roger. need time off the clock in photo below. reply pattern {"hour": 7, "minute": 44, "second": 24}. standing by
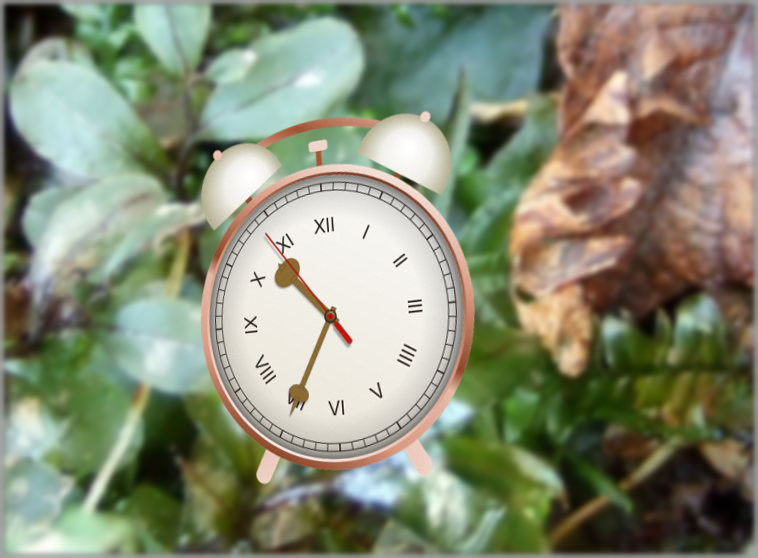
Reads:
{"hour": 10, "minute": 34, "second": 54}
